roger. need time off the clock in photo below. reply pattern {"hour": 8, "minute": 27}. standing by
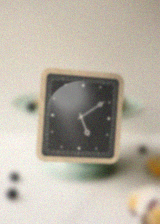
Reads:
{"hour": 5, "minute": 9}
